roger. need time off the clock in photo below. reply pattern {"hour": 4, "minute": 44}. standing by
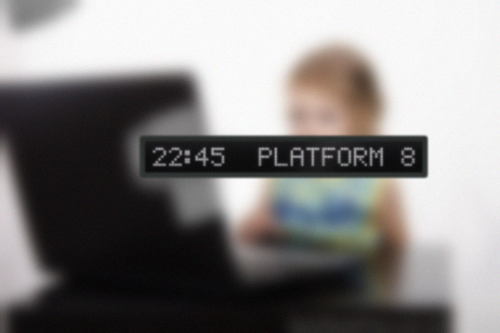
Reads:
{"hour": 22, "minute": 45}
